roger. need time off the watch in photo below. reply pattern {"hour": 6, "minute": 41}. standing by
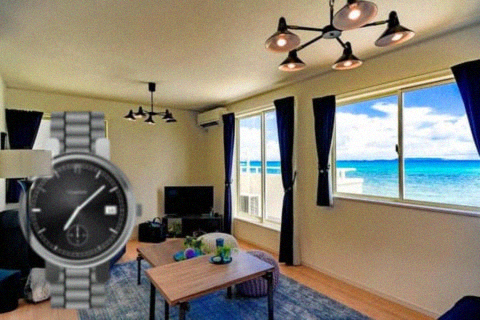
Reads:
{"hour": 7, "minute": 8}
